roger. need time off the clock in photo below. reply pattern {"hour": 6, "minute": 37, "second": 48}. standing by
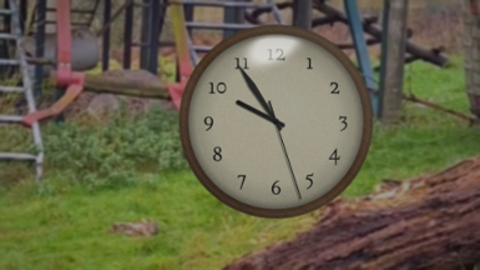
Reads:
{"hour": 9, "minute": 54, "second": 27}
